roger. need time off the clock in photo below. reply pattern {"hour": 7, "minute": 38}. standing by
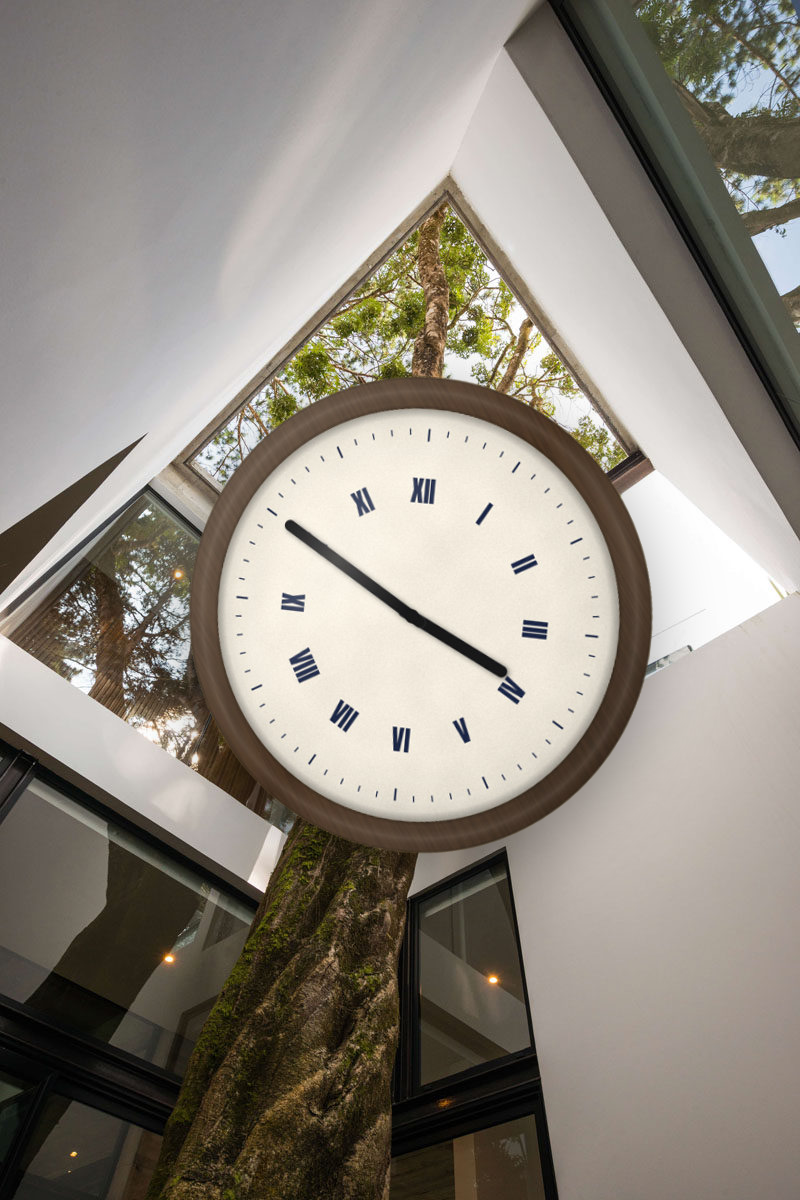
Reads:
{"hour": 3, "minute": 50}
